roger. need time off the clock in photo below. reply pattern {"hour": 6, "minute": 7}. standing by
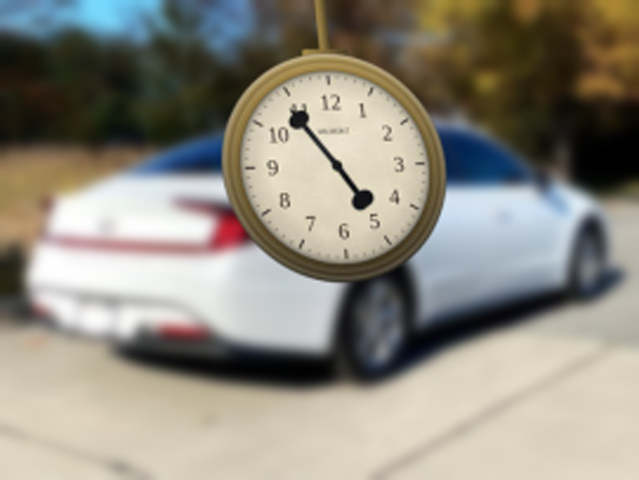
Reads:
{"hour": 4, "minute": 54}
